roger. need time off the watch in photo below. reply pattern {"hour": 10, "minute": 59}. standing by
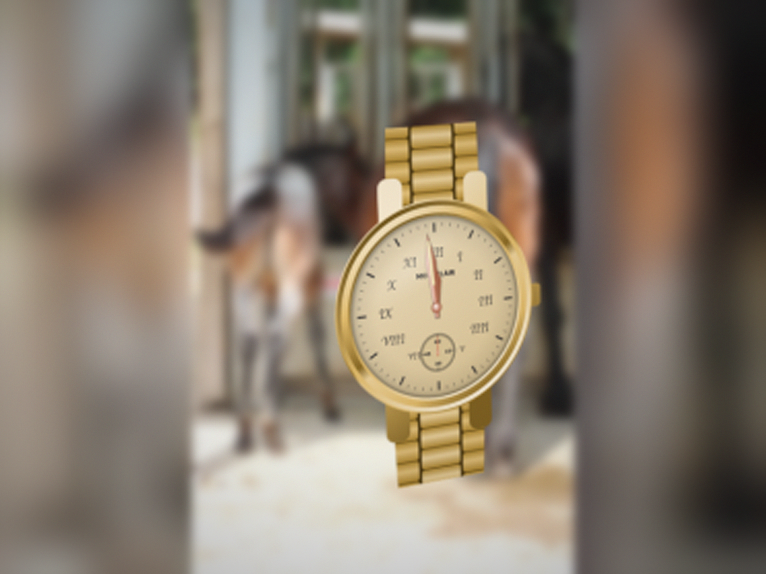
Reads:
{"hour": 11, "minute": 59}
